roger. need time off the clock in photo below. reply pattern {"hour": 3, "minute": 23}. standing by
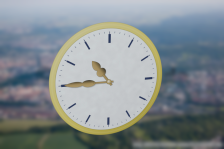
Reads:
{"hour": 10, "minute": 45}
